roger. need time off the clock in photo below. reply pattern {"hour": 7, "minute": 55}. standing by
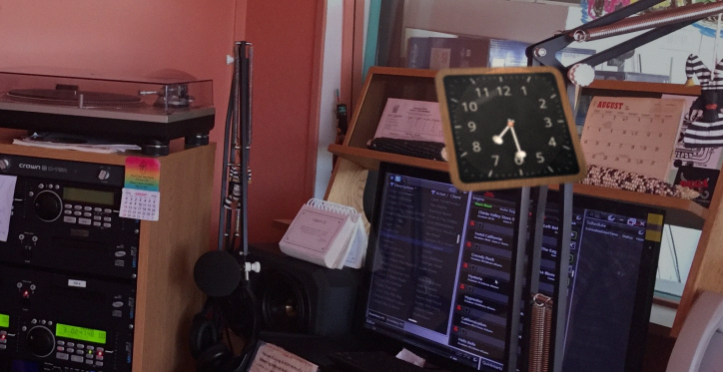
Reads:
{"hour": 7, "minute": 29}
